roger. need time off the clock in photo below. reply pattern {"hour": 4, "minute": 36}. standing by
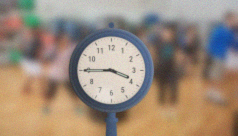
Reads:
{"hour": 3, "minute": 45}
